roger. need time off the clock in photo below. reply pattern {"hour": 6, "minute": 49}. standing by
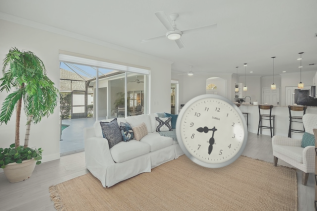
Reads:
{"hour": 8, "minute": 30}
